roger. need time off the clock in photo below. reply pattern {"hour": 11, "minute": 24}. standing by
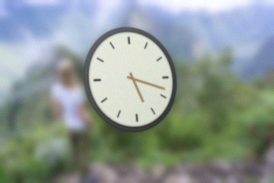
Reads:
{"hour": 5, "minute": 18}
